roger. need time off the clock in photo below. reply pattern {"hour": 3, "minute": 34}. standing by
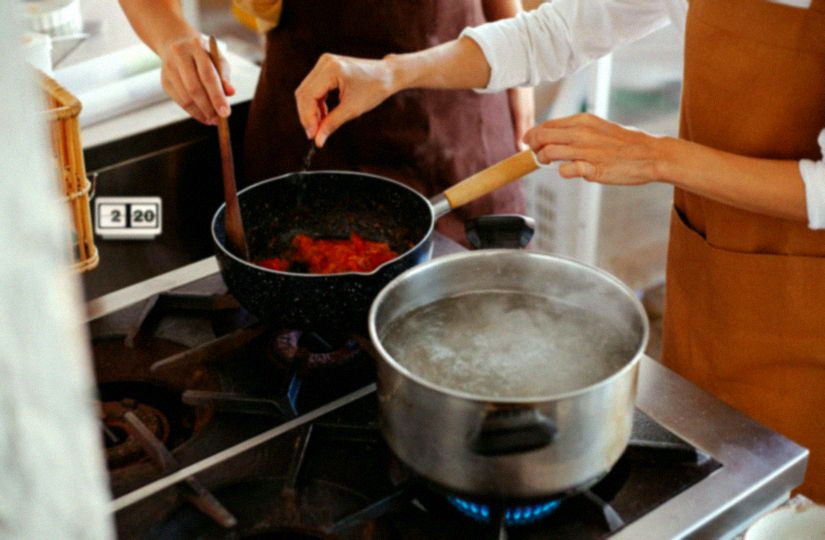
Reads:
{"hour": 2, "minute": 20}
